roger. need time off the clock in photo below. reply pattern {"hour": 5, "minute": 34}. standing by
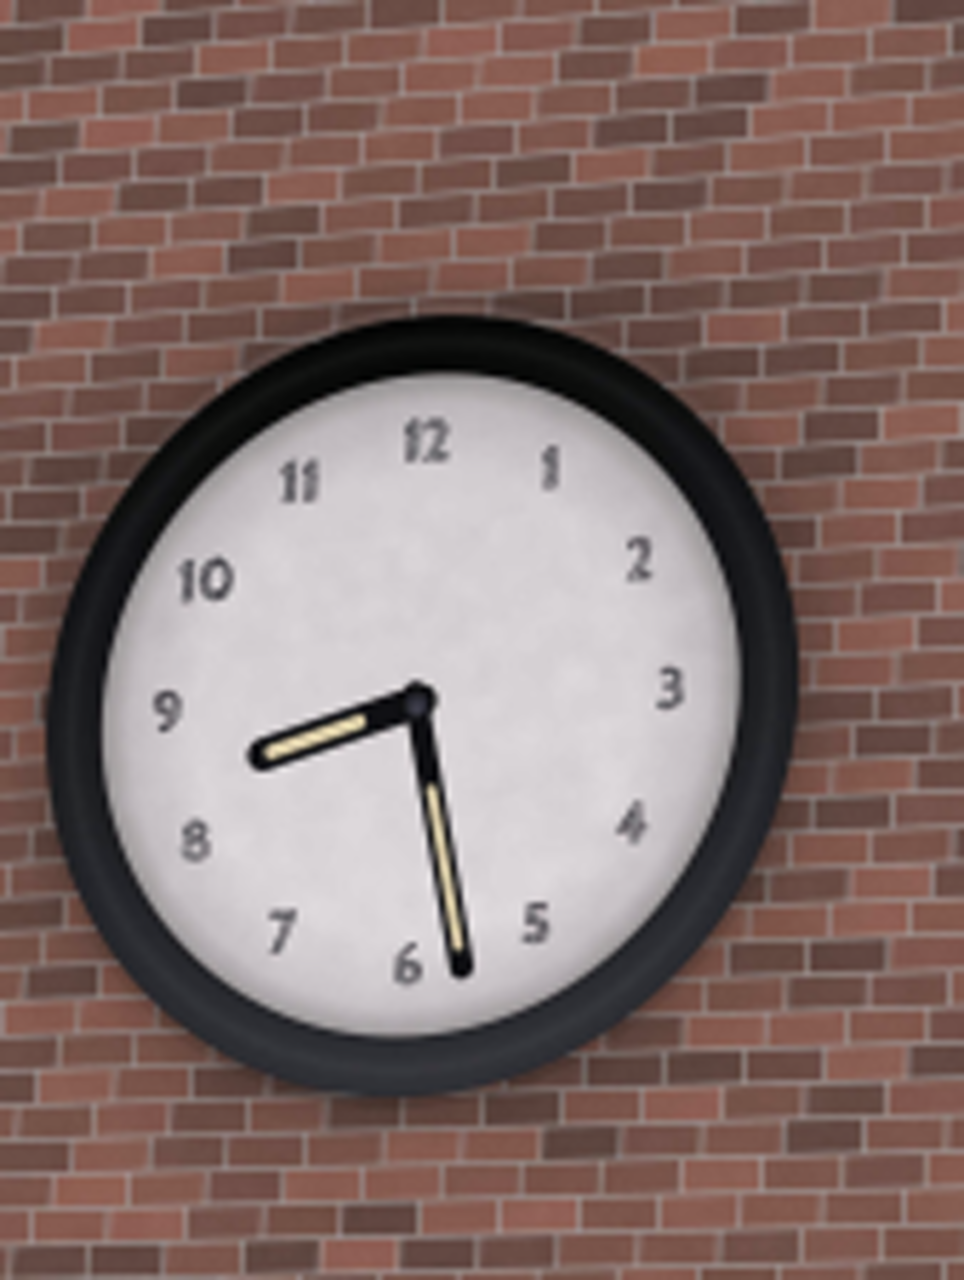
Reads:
{"hour": 8, "minute": 28}
